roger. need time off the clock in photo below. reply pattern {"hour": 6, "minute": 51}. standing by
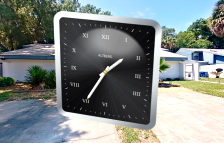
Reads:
{"hour": 1, "minute": 35}
